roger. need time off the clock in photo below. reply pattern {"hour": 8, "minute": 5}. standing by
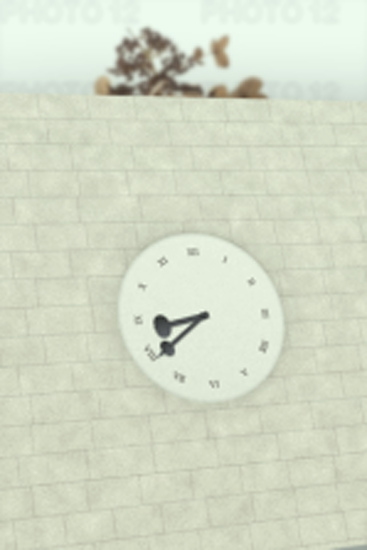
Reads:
{"hour": 8, "minute": 39}
